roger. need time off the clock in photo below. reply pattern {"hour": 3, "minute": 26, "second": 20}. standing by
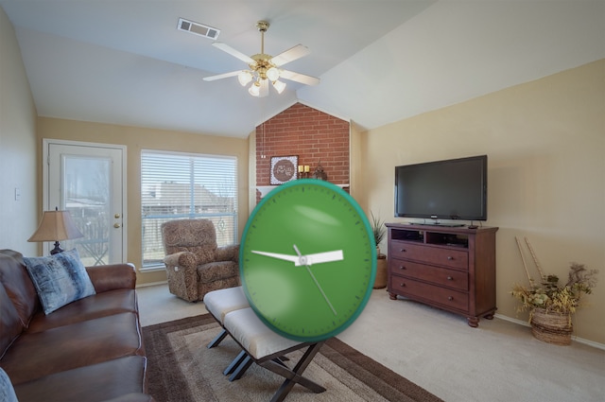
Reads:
{"hour": 2, "minute": 46, "second": 24}
